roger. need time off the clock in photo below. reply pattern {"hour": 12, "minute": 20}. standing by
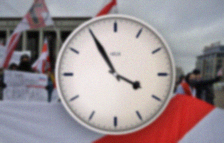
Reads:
{"hour": 3, "minute": 55}
